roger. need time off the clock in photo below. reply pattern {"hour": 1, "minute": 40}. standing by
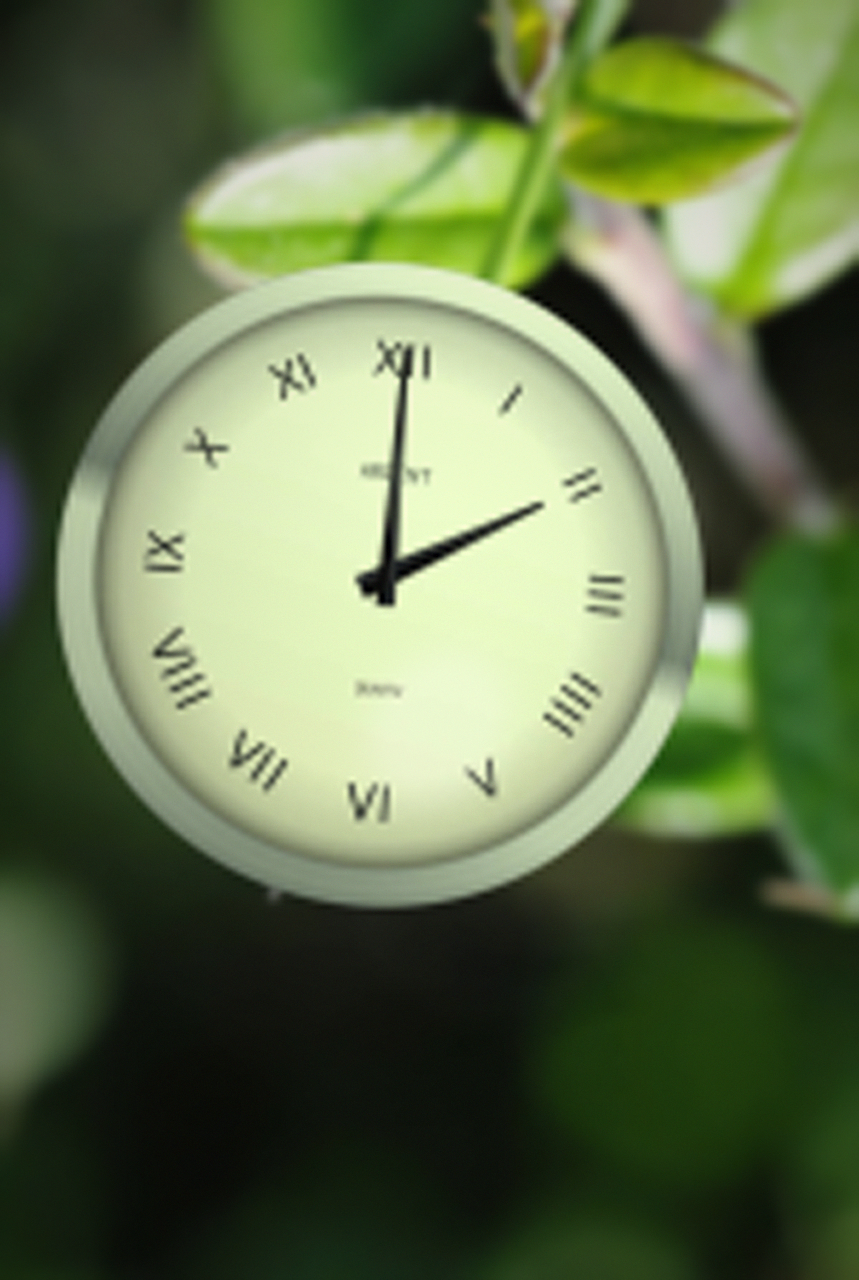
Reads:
{"hour": 2, "minute": 0}
